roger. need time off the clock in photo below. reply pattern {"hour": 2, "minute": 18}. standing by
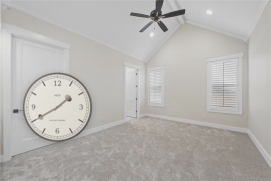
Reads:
{"hour": 1, "minute": 40}
